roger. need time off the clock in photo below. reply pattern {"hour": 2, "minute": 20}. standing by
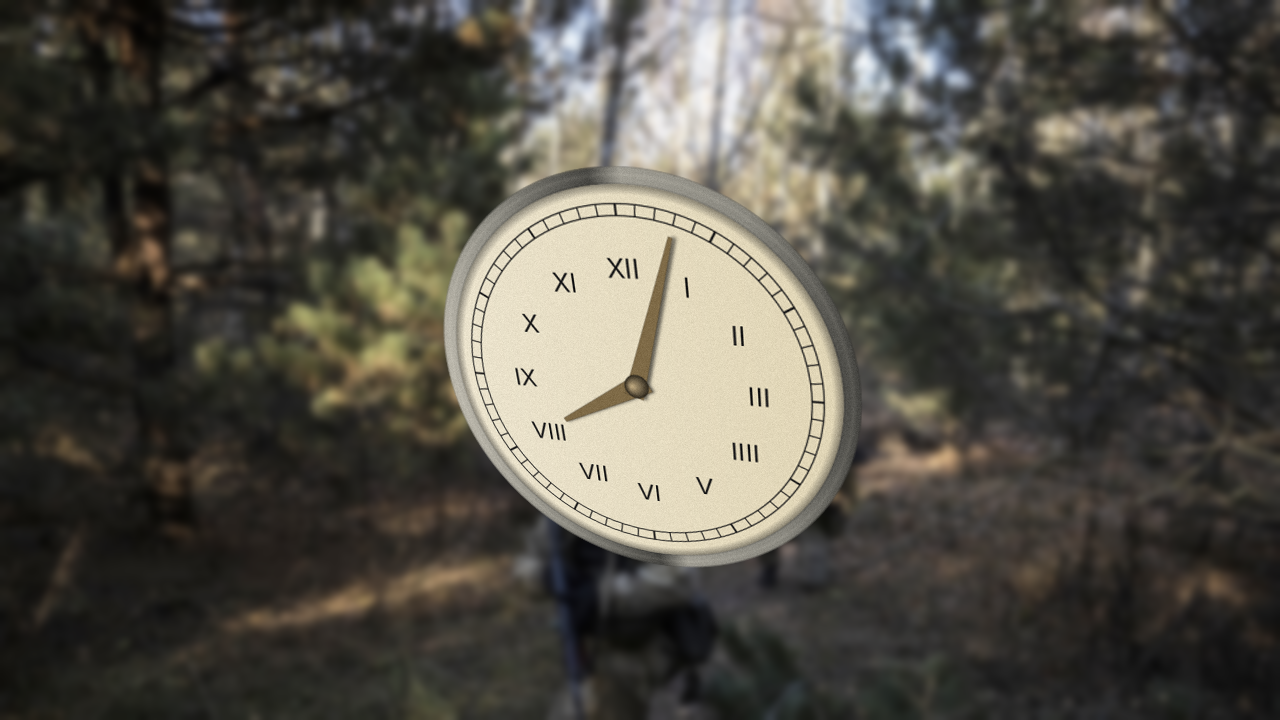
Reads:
{"hour": 8, "minute": 3}
